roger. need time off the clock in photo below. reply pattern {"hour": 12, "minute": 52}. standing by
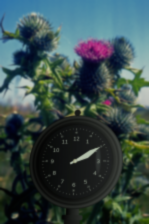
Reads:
{"hour": 2, "minute": 10}
